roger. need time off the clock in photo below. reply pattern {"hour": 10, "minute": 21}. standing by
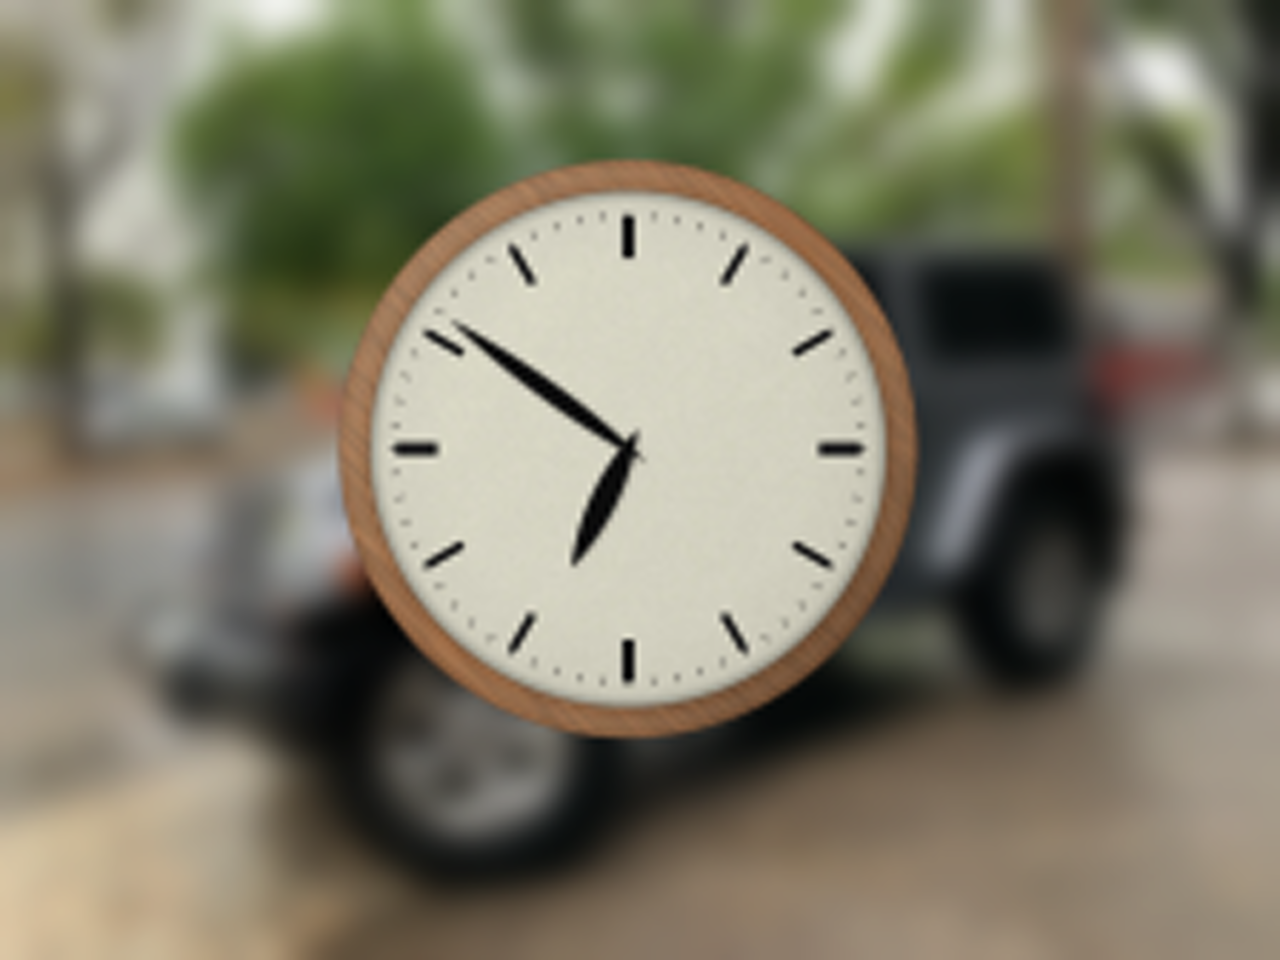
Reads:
{"hour": 6, "minute": 51}
